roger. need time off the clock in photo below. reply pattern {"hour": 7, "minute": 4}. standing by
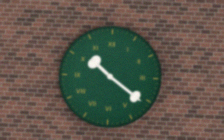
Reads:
{"hour": 10, "minute": 21}
